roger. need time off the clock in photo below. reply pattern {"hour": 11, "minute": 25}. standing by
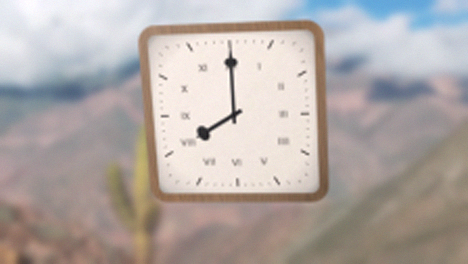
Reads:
{"hour": 8, "minute": 0}
